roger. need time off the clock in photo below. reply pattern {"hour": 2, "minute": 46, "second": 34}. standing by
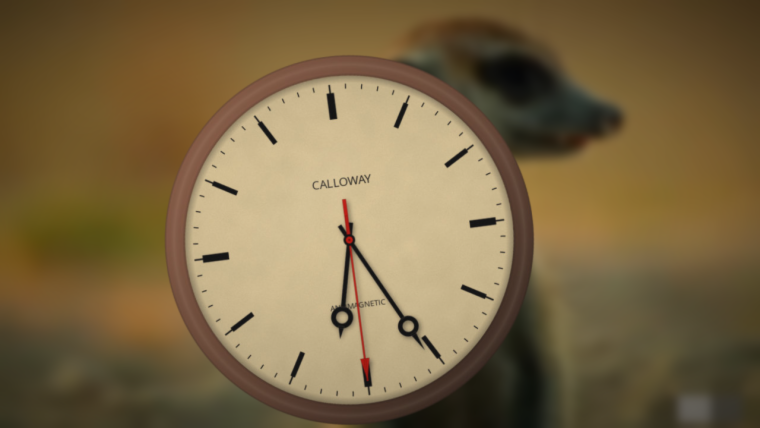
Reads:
{"hour": 6, "minute": 25, "second": 30}
